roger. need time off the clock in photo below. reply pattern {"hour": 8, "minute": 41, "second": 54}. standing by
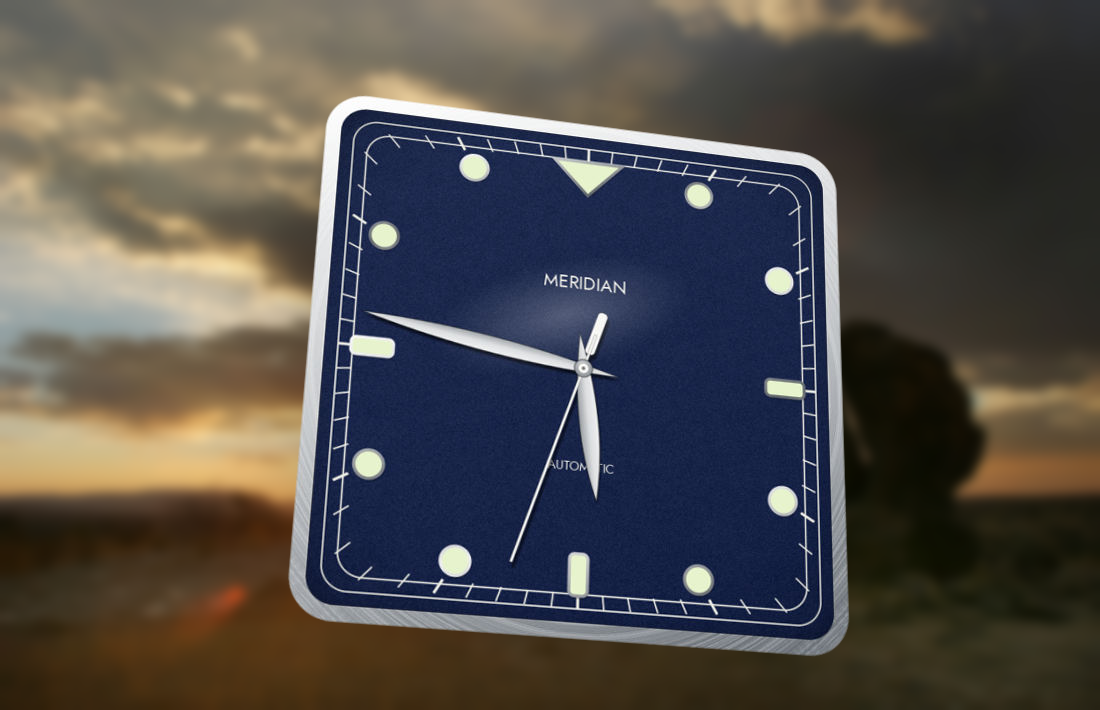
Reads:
{"hour": 5, "minute": 46, "second": 33}
